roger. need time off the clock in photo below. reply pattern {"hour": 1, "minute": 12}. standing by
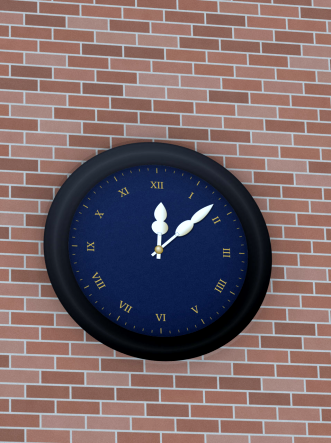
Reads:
{"hour": 12, "minute": 8}
